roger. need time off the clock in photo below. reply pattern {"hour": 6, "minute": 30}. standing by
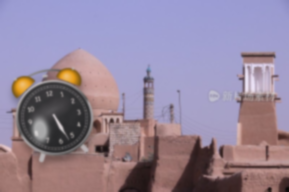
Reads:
{"hour": 5, "minute": 27}
